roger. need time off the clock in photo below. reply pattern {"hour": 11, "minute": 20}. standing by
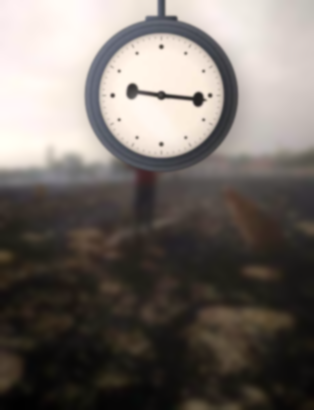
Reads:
{"hour": 9, "minute": 16}
